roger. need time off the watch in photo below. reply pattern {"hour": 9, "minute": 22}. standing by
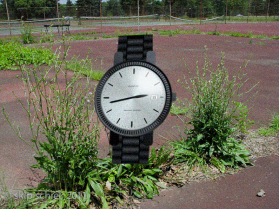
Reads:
{"hour": 2, "minute": 43}
